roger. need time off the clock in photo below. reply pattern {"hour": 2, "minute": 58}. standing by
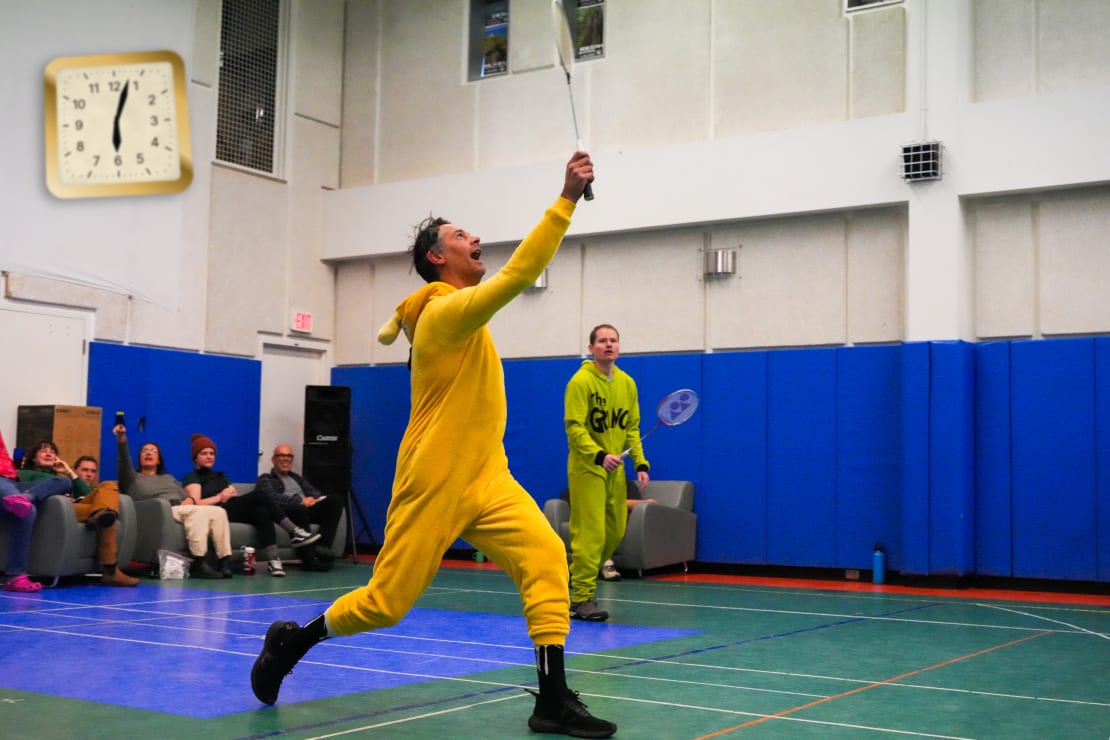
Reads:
{"hour": 6, "minute": 3}
